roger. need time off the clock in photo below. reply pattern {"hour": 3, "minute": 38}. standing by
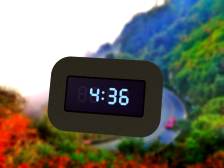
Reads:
{"hour": 4, "minute": 36}
